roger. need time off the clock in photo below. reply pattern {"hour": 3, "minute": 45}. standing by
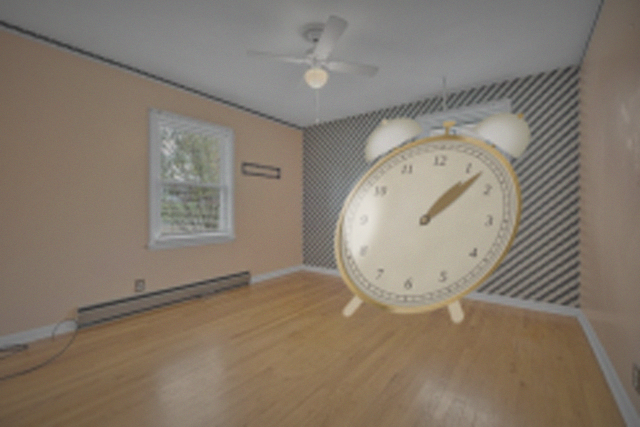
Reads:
{"hour": 1, "minute": 7}
